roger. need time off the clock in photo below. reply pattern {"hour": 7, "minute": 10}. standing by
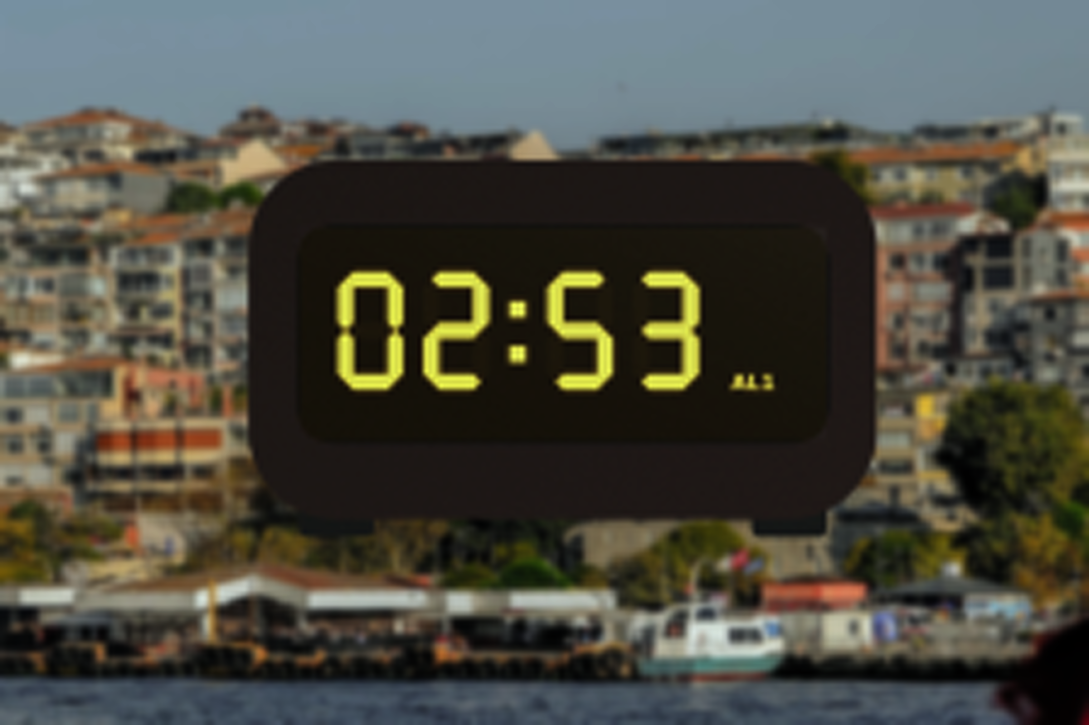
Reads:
{"hour": 2, "minute": 53}
